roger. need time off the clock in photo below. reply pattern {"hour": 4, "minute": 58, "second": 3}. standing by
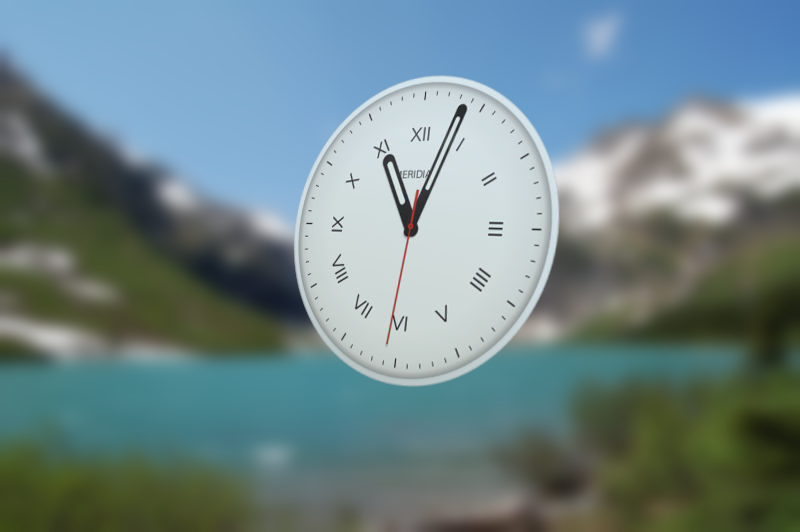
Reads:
{"hour": 11, "minute": 3, "second": 31}
